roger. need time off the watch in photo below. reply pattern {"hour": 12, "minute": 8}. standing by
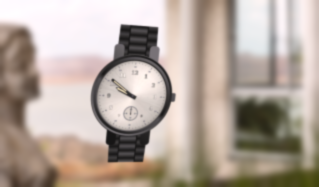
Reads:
{"hour": 9, "minute": 51}
